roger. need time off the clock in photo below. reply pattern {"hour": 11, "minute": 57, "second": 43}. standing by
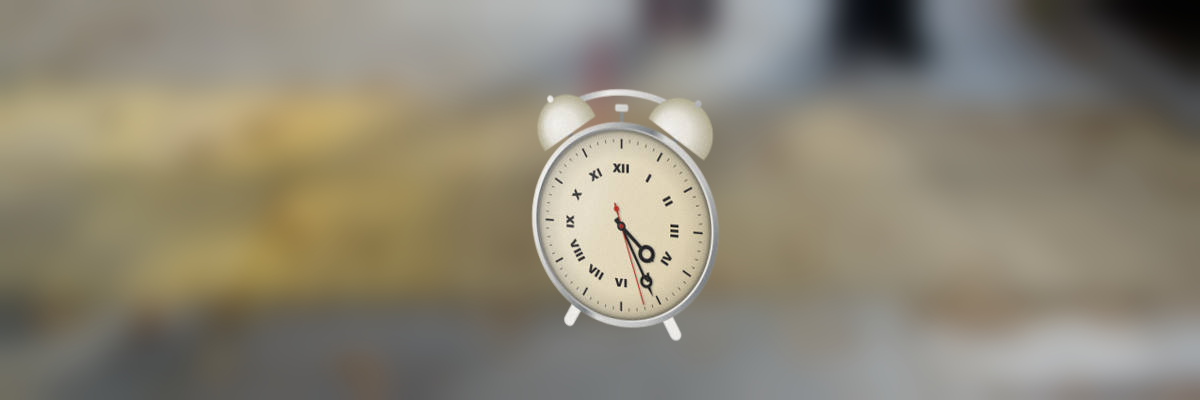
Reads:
{"hour": 4, "minute": 25, "second": 27}
